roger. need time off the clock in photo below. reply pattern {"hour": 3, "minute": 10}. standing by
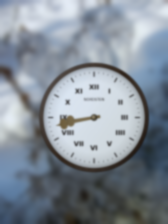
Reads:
{"hour": 8, "minute": 43}
